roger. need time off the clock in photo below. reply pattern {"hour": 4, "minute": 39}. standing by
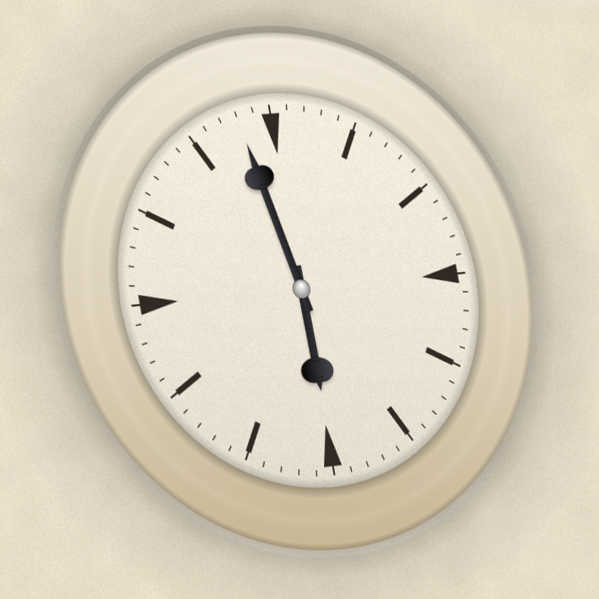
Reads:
{"hour": 5, "minute": 58}
